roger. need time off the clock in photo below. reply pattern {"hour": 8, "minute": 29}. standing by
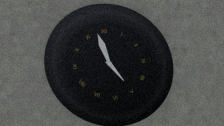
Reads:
{"hour": 4, "minute": 58}
